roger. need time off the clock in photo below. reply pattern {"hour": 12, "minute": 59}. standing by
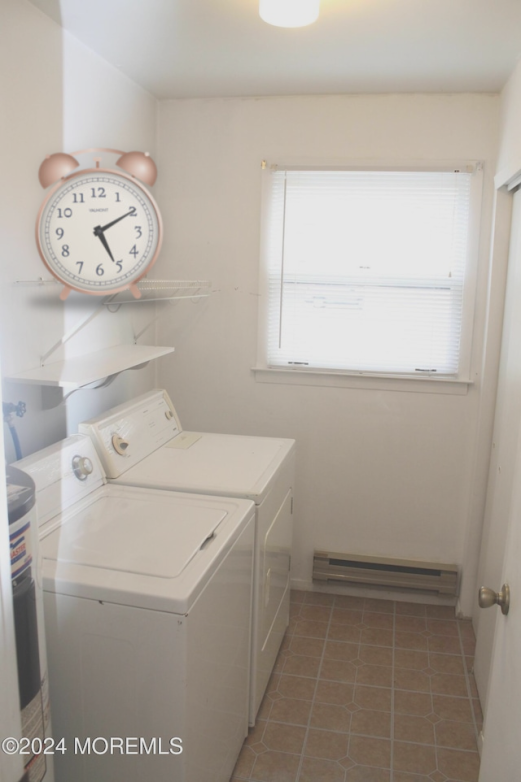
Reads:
{"hour": 5, "minute": 10}
